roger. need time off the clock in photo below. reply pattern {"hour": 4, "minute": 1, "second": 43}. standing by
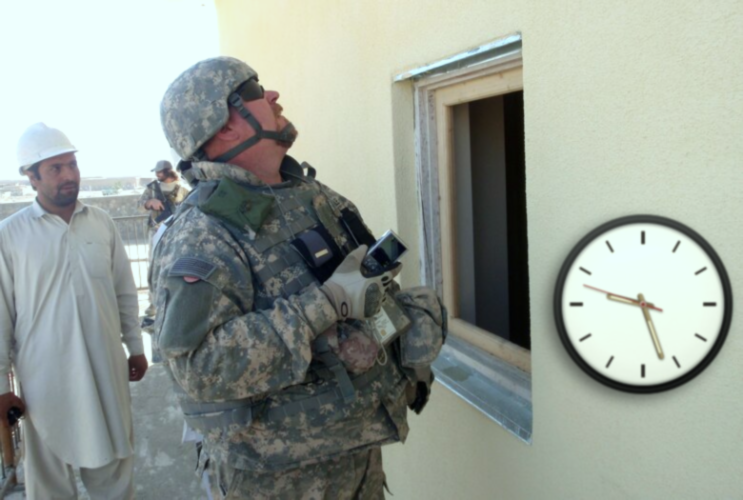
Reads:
{"hour": 9, "minute": 26, "second": 48}
